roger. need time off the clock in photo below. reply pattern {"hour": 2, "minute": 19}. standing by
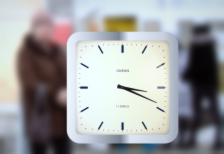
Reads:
{"hour": 3, "minute": 19}
